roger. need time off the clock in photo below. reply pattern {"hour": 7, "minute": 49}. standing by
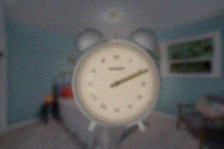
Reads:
{"hour": 2, "minute": 11}
